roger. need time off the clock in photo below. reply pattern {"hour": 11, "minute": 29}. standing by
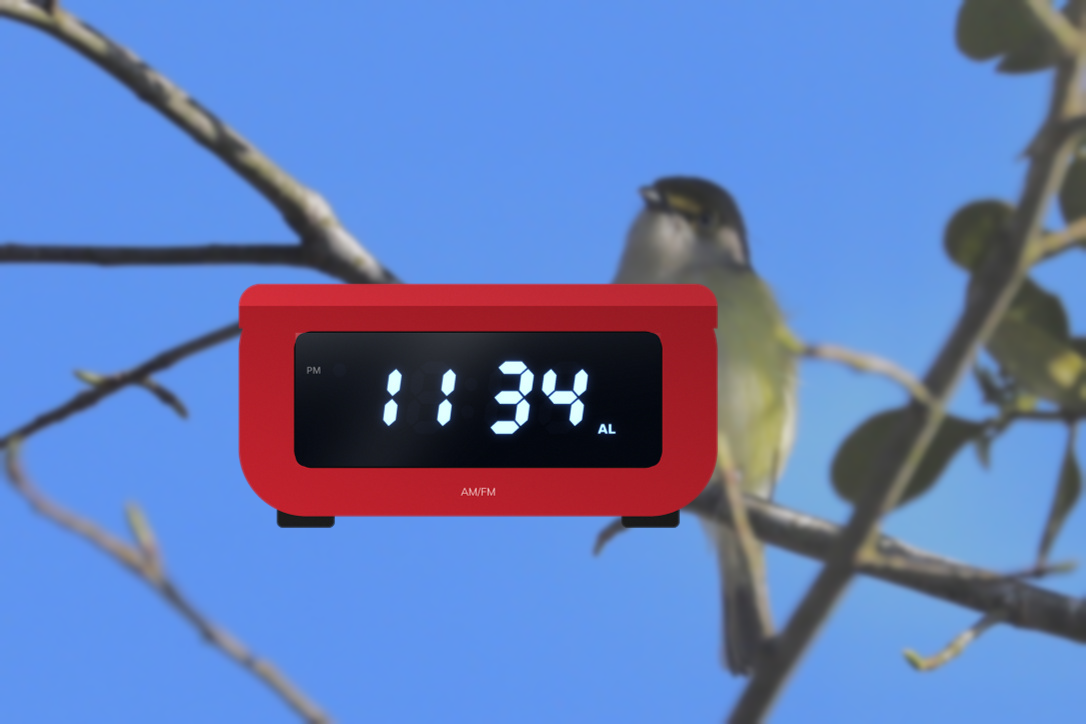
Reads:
{"hour": 11, "minute": 34}
